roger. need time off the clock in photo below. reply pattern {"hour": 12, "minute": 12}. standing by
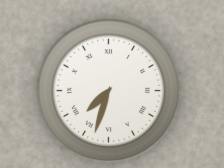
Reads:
{"hour": 7, "minute": 33}
